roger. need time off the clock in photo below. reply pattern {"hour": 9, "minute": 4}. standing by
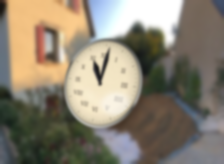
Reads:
{"hour": 11, "minute": 1}
